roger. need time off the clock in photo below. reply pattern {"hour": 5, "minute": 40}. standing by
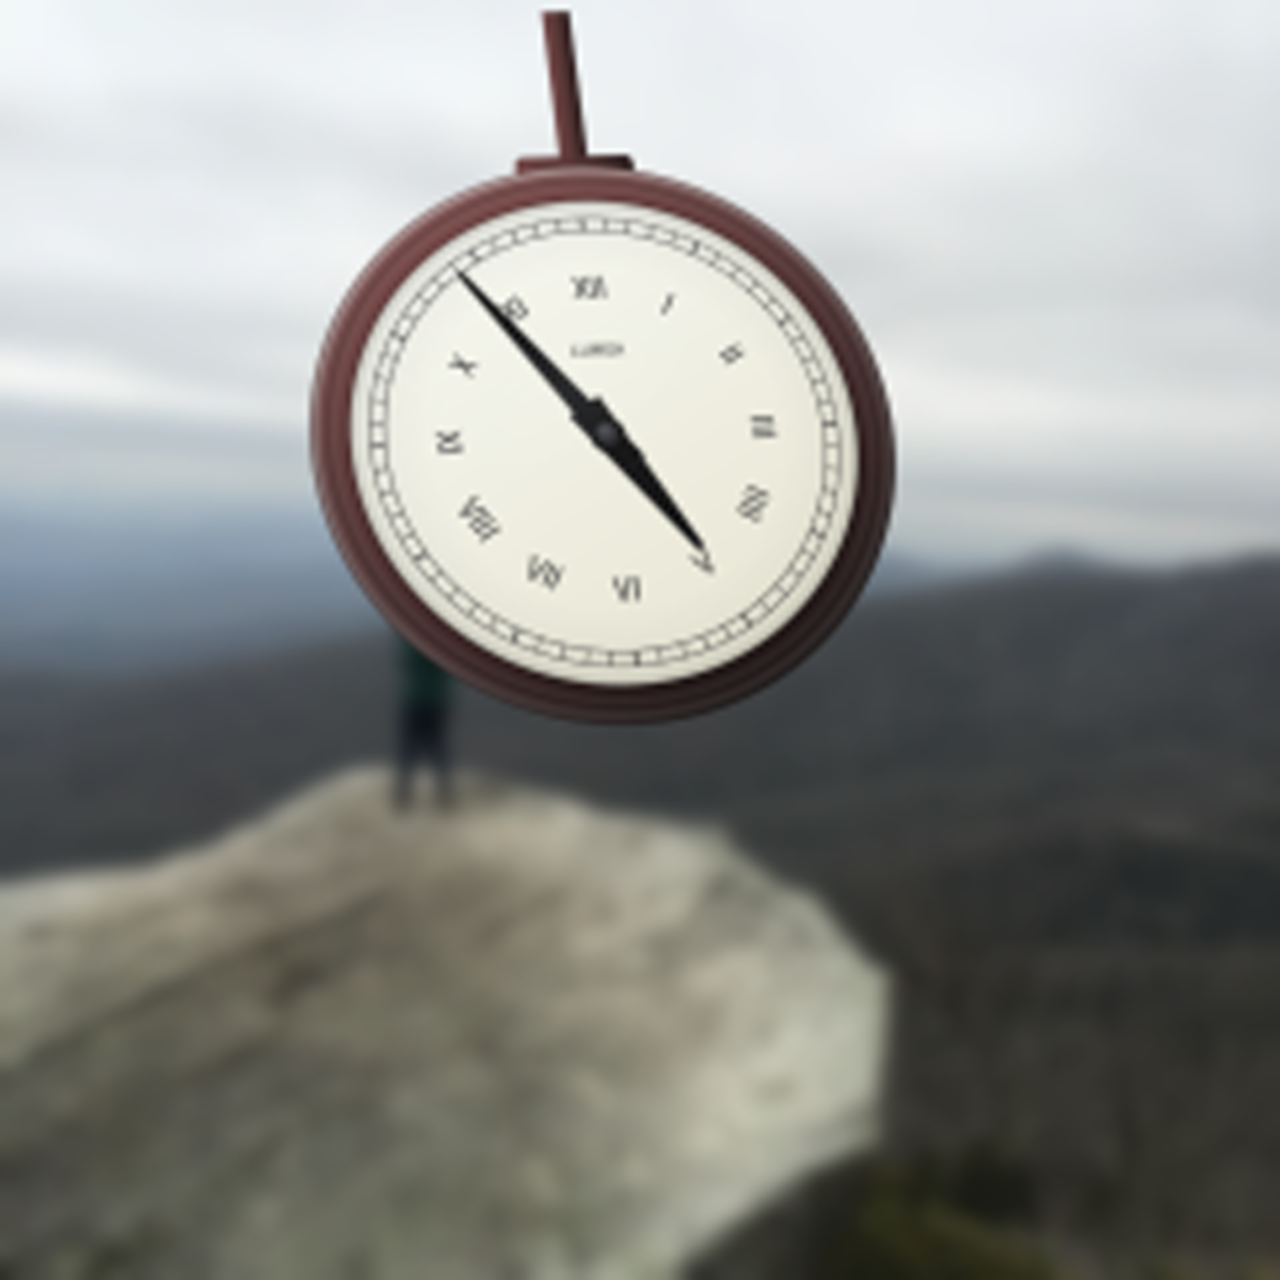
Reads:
{"hour": 4, "minute": 54}
